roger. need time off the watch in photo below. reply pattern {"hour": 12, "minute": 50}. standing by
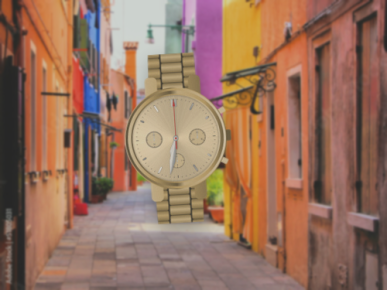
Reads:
{"hour": 6, "minute": 32}
